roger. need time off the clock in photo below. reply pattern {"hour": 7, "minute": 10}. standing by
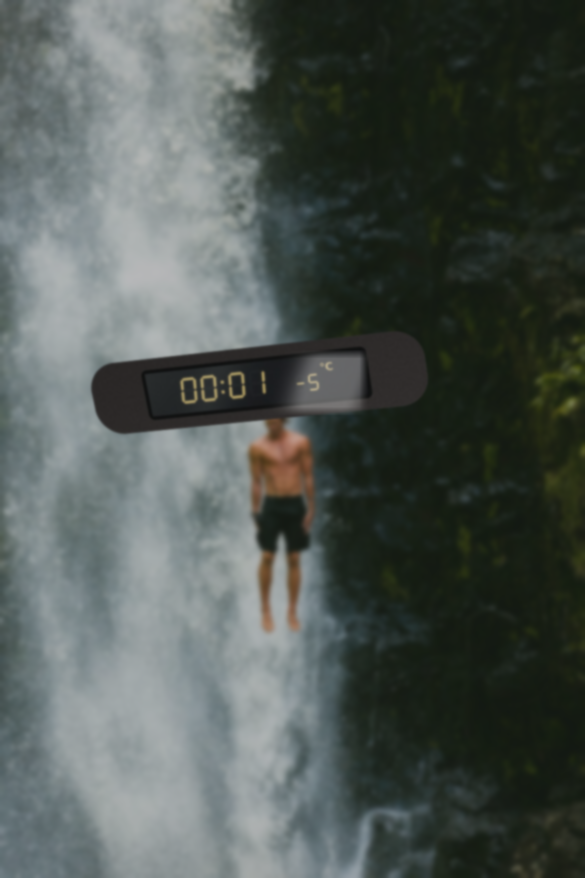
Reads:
{"hour": 0, "minute": 1}
